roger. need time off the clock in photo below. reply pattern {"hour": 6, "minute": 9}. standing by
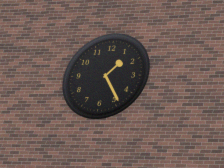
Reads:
{"hour": 1, "minute": 24}
